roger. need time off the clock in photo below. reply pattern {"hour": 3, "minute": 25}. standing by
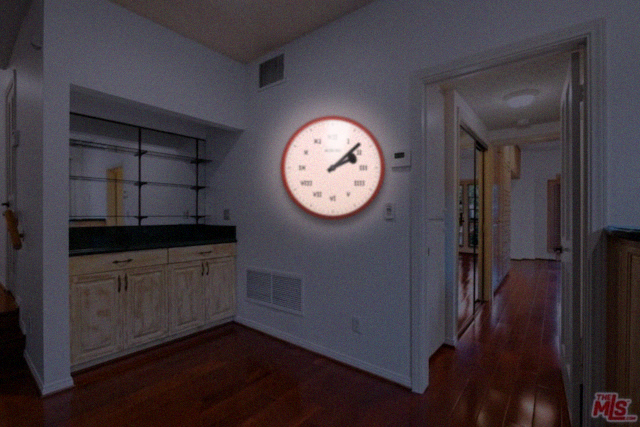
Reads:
{"hour": 2, "minute": 8}
